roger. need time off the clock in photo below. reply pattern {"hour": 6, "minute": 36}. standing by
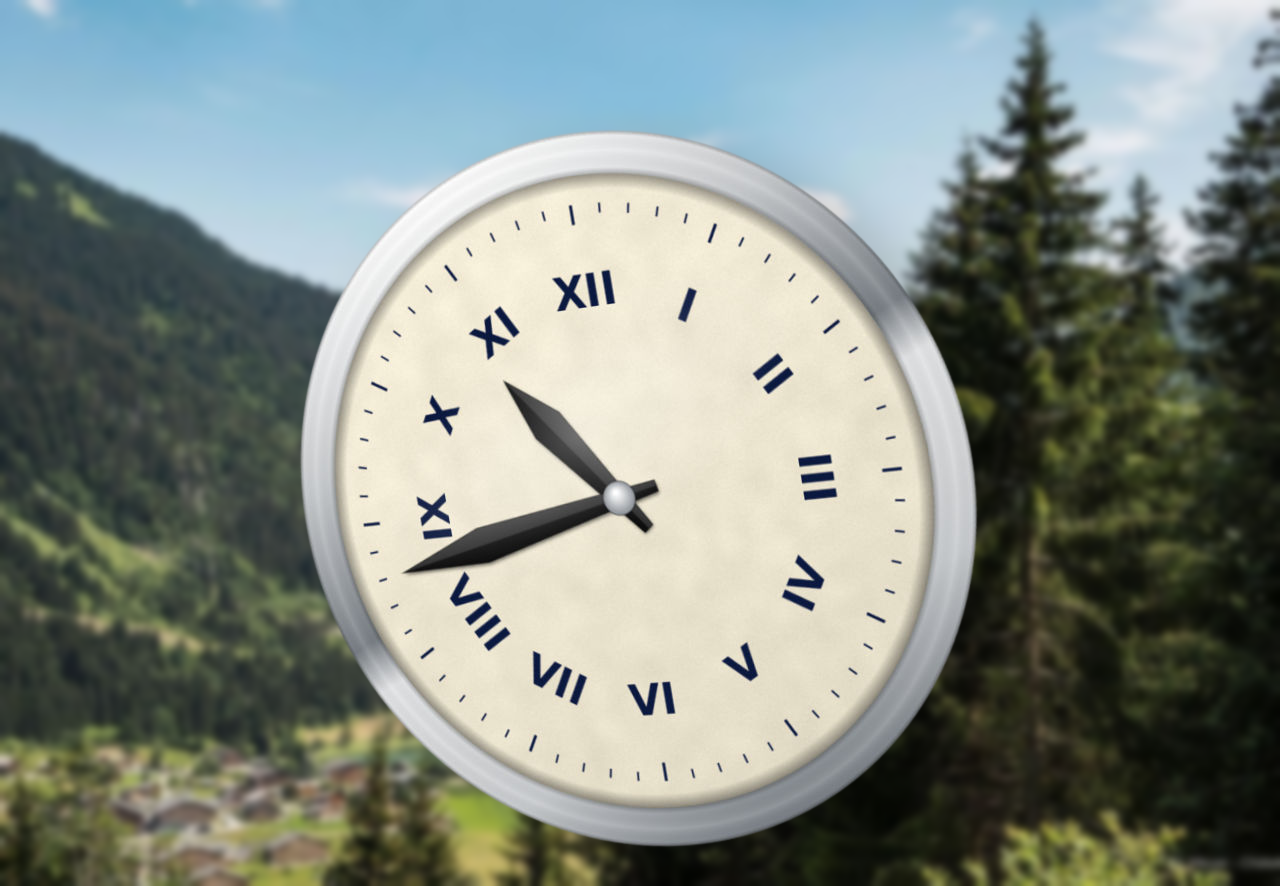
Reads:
{"hour": 10, "minute": 43}
